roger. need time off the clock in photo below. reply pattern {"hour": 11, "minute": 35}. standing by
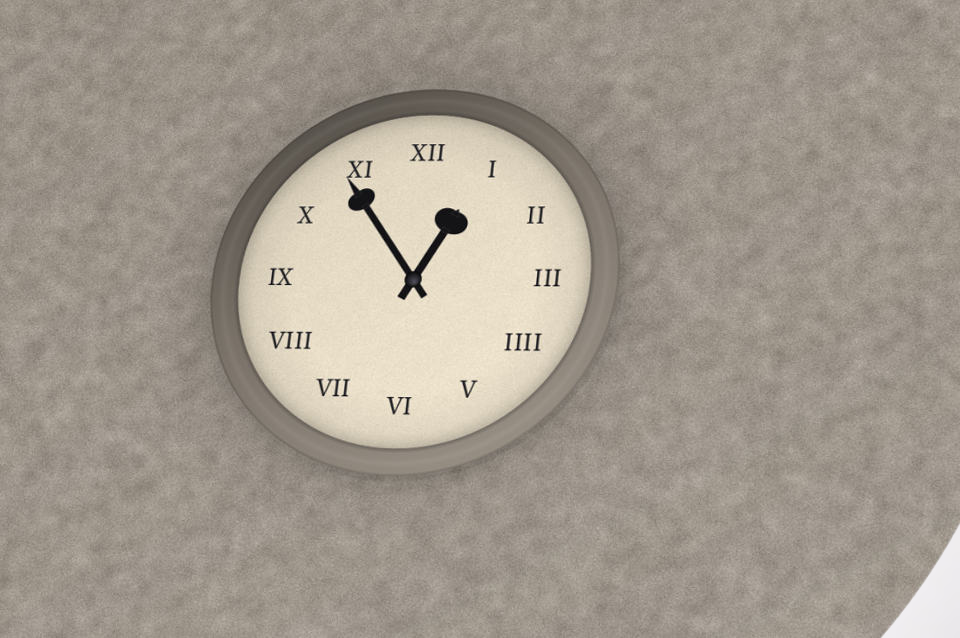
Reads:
{"hour": 12, "minute": 54}
